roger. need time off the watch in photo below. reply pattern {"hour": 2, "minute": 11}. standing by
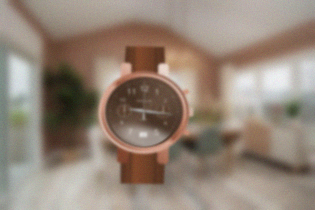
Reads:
{"hour": 9, "minute": 16}
